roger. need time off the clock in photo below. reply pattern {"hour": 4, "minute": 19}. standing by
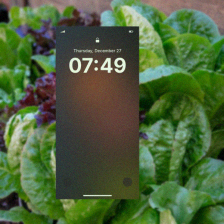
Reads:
{"hour": 7, "minute": 49}
